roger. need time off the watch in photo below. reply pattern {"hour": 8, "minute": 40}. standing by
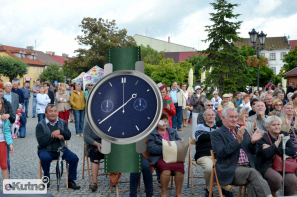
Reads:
{"hour": 1, "minute": 39}
